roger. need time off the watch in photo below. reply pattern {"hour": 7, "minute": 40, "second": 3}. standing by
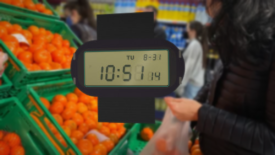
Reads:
{"hour": 10, "minute": 51, "second": 14}
